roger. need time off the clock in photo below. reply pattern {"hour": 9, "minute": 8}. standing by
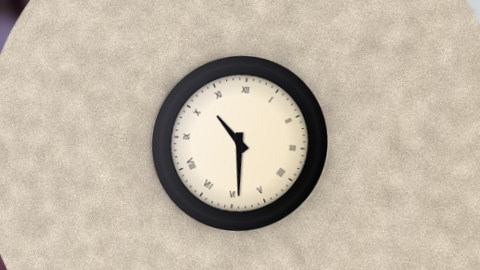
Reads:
{"hour": 10, "minute": 29}
